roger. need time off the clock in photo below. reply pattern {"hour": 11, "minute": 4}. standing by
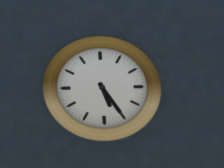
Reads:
{"hour": 5, "minute": 25}
